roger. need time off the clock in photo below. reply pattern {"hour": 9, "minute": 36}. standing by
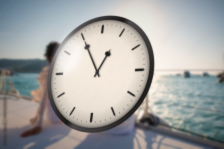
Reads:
{"hour": 12, "minute": 55}
